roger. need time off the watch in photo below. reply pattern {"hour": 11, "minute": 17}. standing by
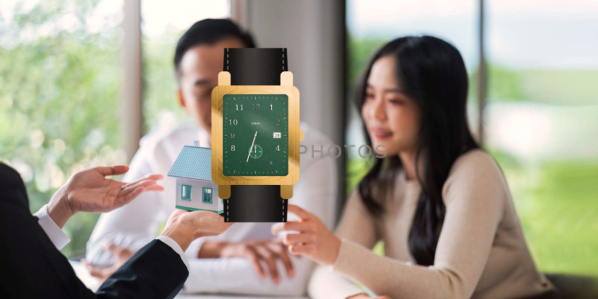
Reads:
{"hour": 6, "minute": 33}
